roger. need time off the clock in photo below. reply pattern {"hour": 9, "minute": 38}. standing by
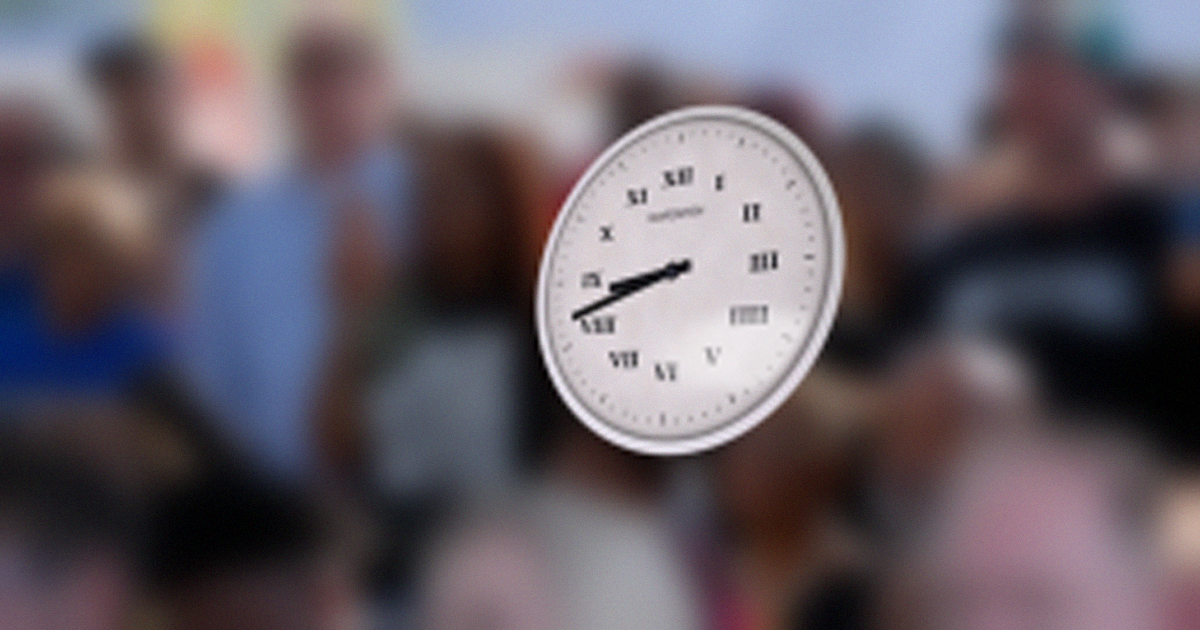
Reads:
{"hour": 8, "minute": 42}
